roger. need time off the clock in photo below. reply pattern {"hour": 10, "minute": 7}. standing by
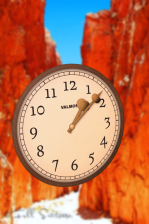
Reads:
{"hour": 1, "minute": 8}
